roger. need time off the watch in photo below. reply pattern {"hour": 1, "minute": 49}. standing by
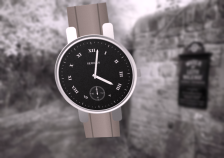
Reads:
{"hour": 4, "minute": 2}
